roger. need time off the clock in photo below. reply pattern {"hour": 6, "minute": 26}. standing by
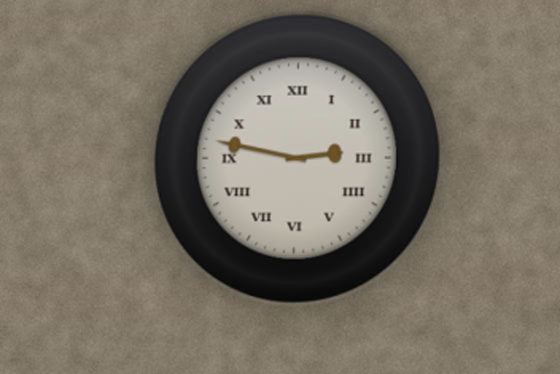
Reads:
{"hour": 2, "minute": 47}
